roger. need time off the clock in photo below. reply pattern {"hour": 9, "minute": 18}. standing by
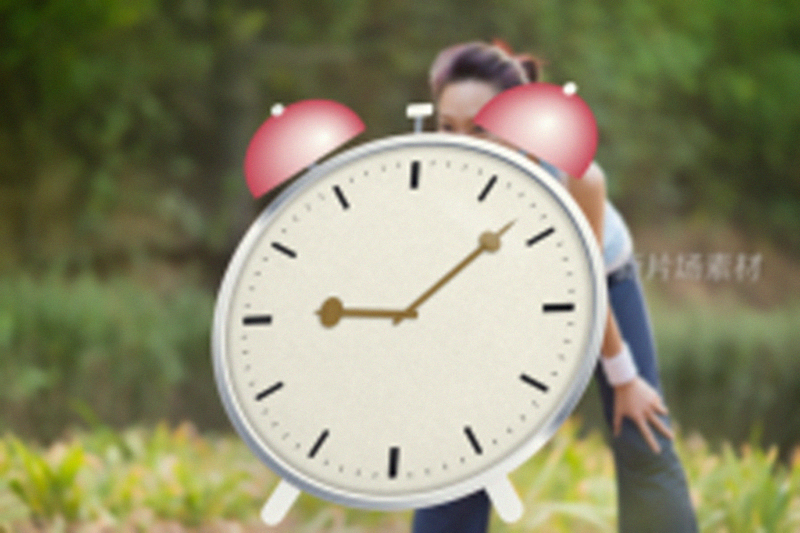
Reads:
{"hour": 9, "minute": 8}
